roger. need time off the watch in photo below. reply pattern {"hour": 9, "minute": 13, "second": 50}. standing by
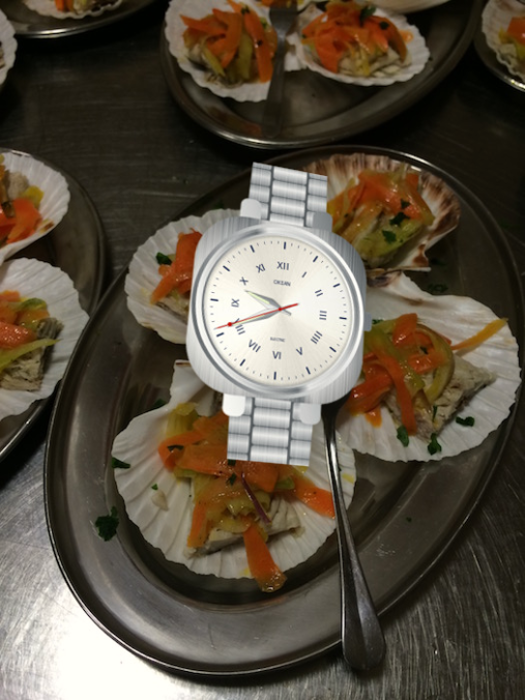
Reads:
{"hour": 9, "minute": 40, "second": 41}
